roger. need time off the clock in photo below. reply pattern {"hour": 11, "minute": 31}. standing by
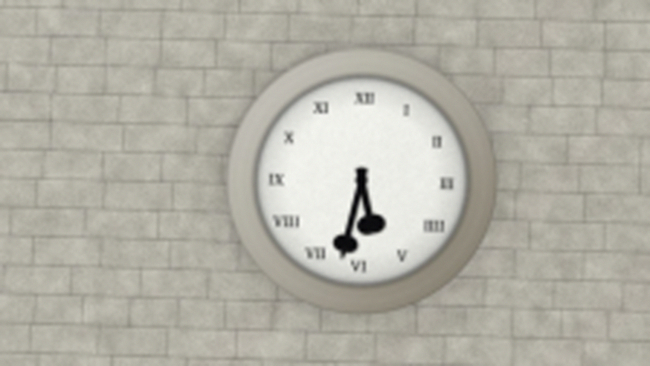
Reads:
{"hour": 5, "minute": 32}
